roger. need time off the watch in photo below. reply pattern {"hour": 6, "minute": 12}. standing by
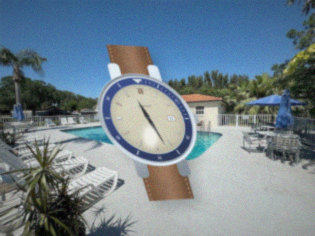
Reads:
{"hour": 11, "minute": 27}
